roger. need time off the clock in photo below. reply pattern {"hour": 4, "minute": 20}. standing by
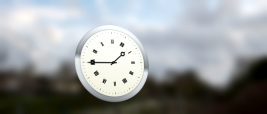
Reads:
{"hour": 12, "minute": 40}
